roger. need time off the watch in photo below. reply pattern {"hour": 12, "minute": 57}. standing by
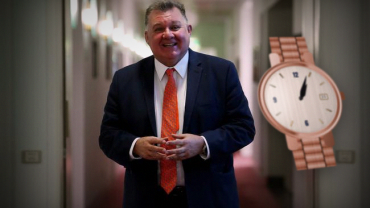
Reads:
{"hour": 1, "minute": 4}
